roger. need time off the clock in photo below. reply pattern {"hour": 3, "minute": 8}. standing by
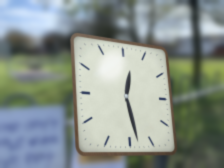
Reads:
{"hour": 12, "minute": 28}
